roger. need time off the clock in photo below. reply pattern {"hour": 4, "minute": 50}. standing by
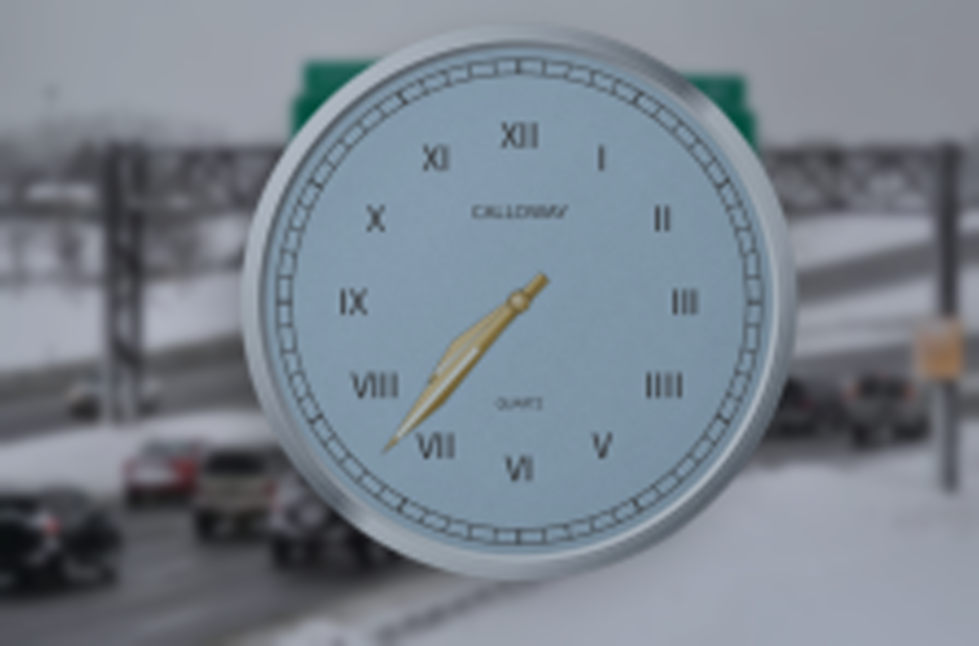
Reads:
{"hour": 7, "minute": 37}
